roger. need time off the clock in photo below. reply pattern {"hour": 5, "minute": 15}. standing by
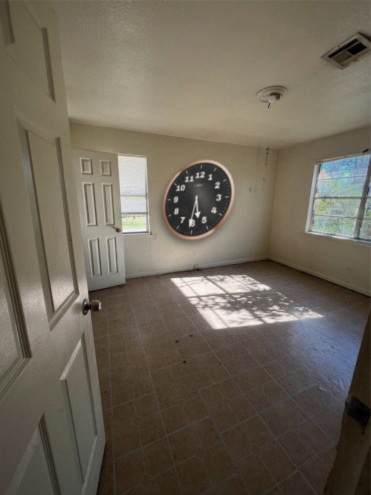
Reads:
{"hour": 5, "minute": 31}
